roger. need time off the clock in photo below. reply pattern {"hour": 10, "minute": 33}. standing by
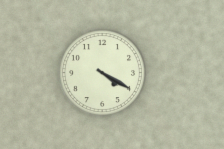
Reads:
{"hour": 4, "minute": 20}
